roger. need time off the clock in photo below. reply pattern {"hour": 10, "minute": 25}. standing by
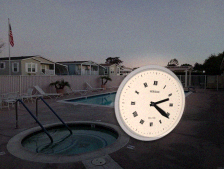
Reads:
{"hour": 2, "minute": 21}
